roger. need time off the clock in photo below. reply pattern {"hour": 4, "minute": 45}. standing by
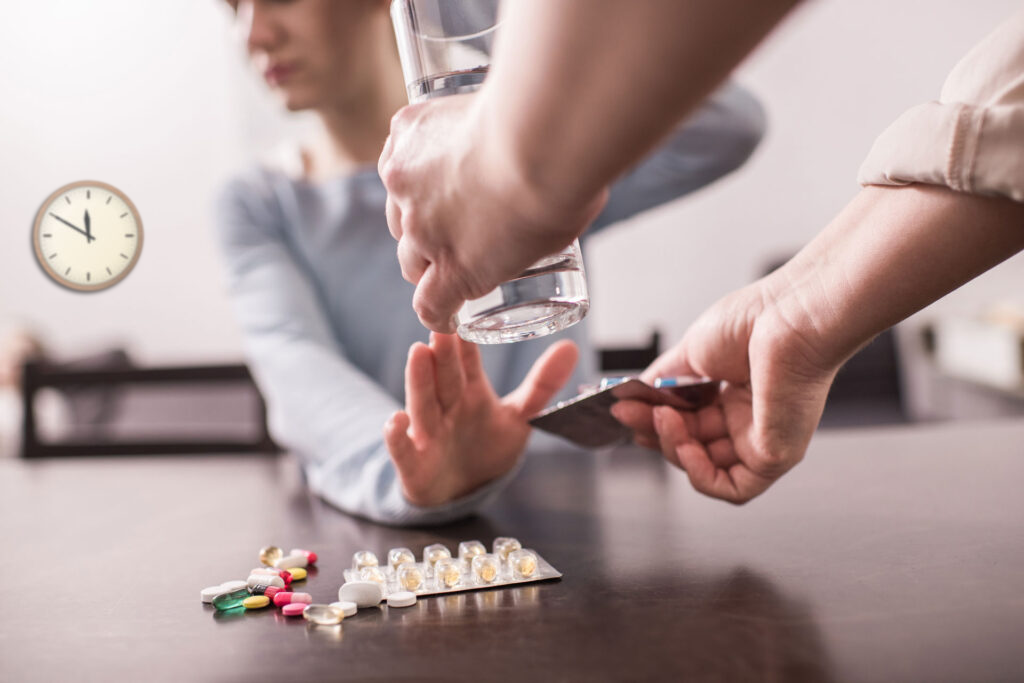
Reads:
{"hour": 11, "minute": 50}
